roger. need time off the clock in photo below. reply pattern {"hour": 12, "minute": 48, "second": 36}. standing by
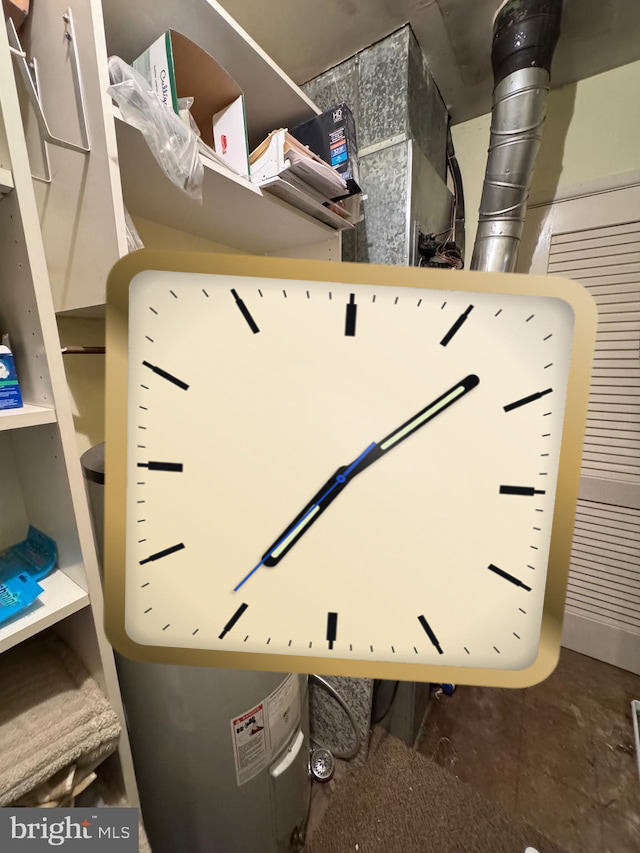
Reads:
{"hour": 7, "minute": 7, "second": 36}
